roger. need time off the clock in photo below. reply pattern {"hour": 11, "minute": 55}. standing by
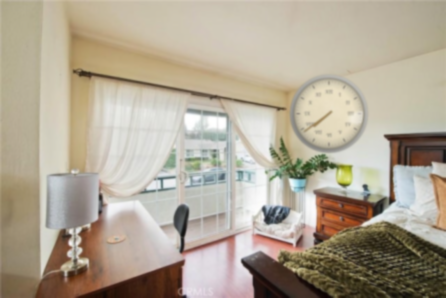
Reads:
{"hour": 7, "minute": 39}
